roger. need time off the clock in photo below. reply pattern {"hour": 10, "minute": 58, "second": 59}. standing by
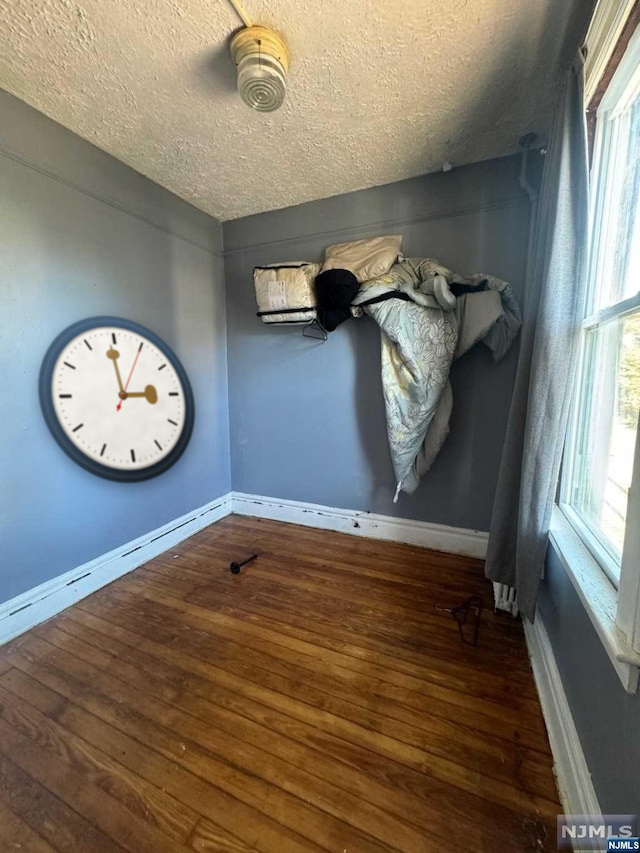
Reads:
{"hour": 2, "minute": 59, "second": 5}
